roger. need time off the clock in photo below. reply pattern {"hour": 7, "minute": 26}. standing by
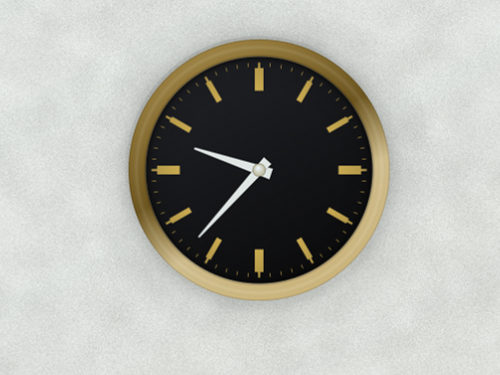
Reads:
{"hour": 9, "minute": 37}
